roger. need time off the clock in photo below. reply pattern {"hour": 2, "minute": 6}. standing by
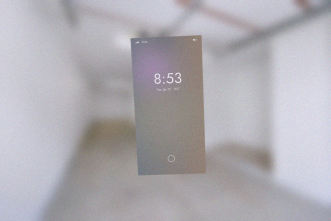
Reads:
{"hour": 8, "minute": 53}
